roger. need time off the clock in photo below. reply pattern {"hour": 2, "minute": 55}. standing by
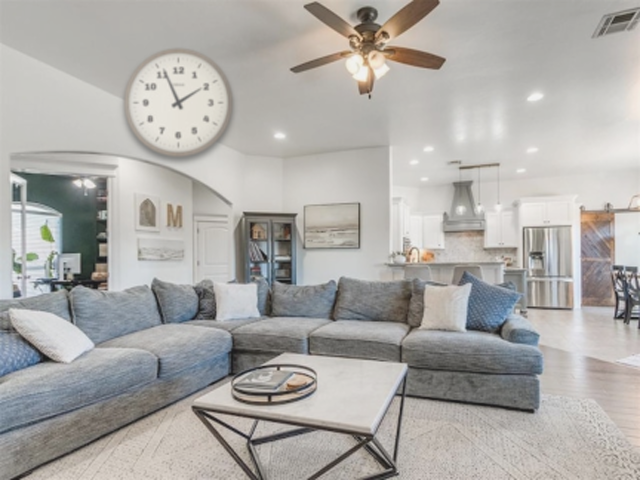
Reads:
{"hour": 1, "minute": 56}
